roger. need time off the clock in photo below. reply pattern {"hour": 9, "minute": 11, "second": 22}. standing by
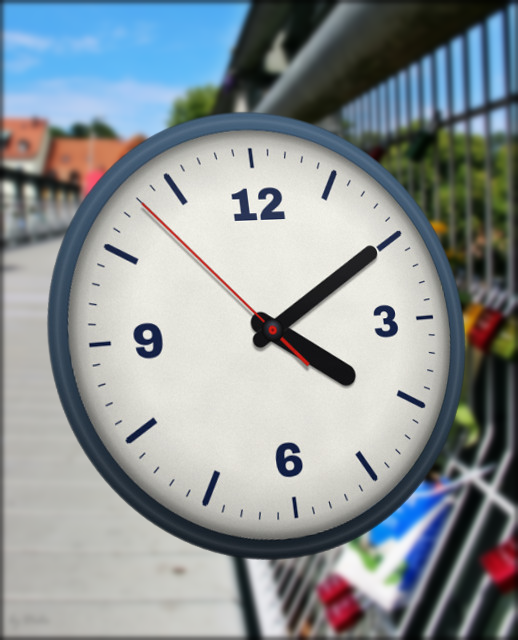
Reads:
{"hour": 4, "minute": 9, "second": 53}
